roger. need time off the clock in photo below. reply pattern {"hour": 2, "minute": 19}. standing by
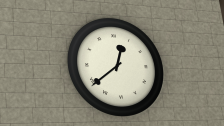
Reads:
{"hour": 12, "minute": 39}
